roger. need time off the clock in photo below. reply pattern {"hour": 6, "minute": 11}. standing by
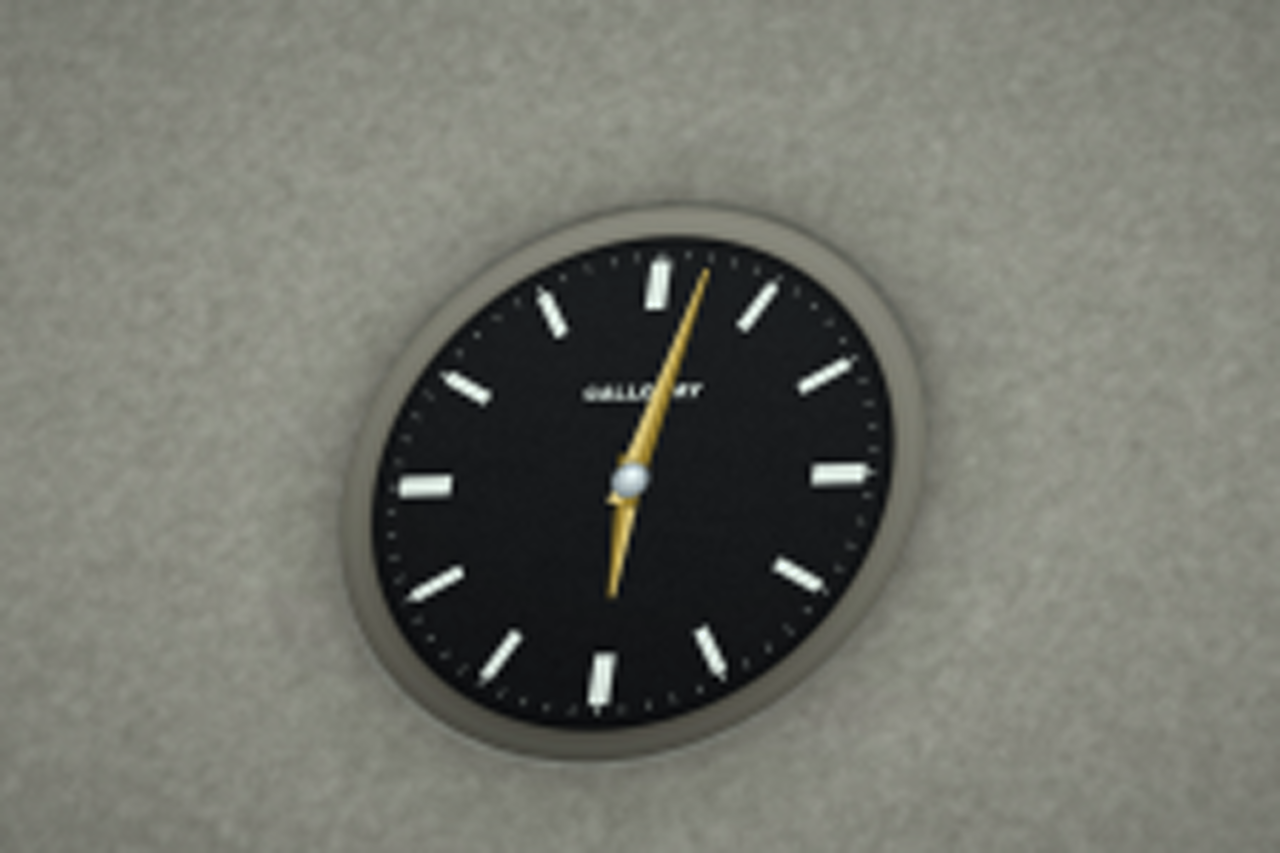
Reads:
{"hour": 6, "minute": 2}
